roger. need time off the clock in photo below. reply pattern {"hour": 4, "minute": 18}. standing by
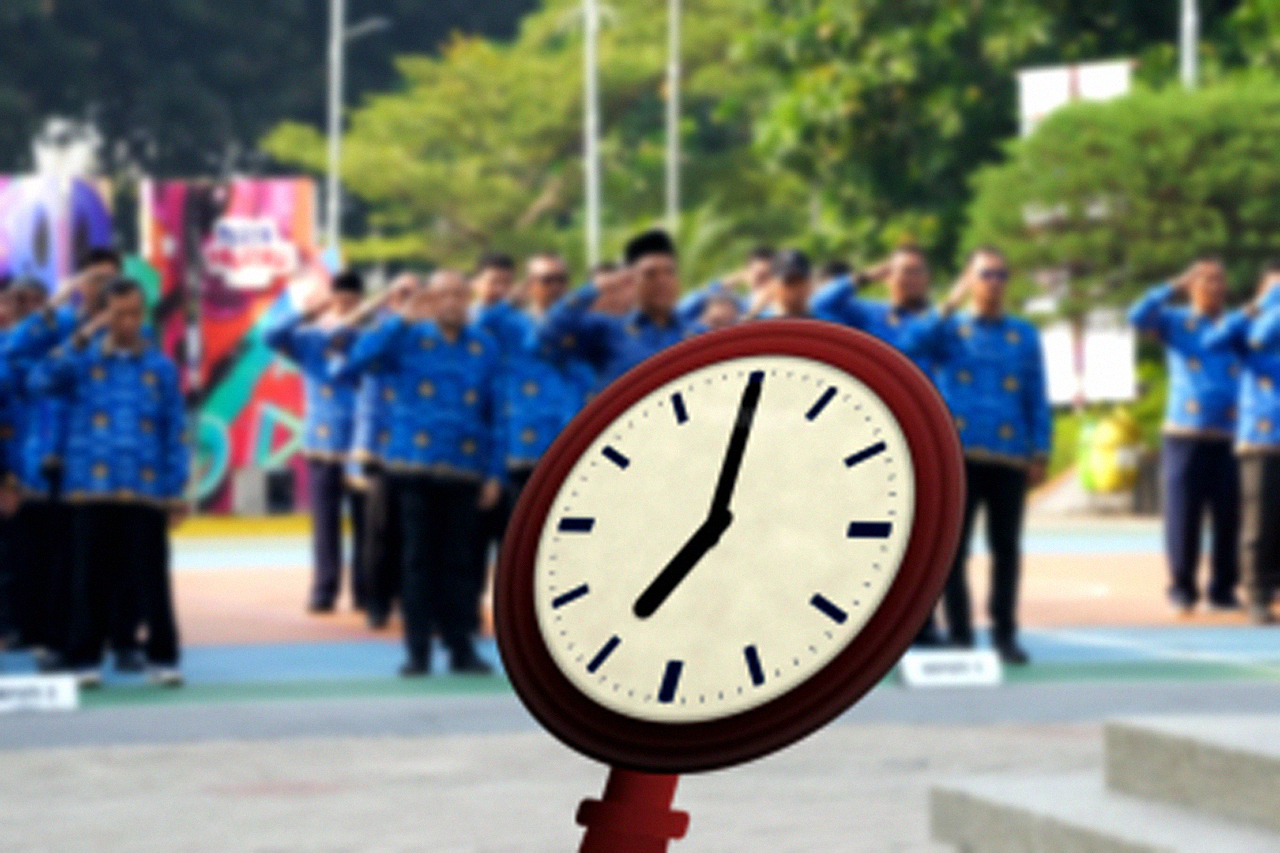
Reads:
{"hour": 7, "minute": 0}
